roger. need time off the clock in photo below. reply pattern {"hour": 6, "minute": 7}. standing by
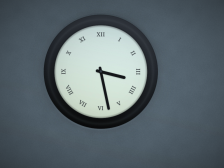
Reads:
{"hour": 3, "minute": 28}
